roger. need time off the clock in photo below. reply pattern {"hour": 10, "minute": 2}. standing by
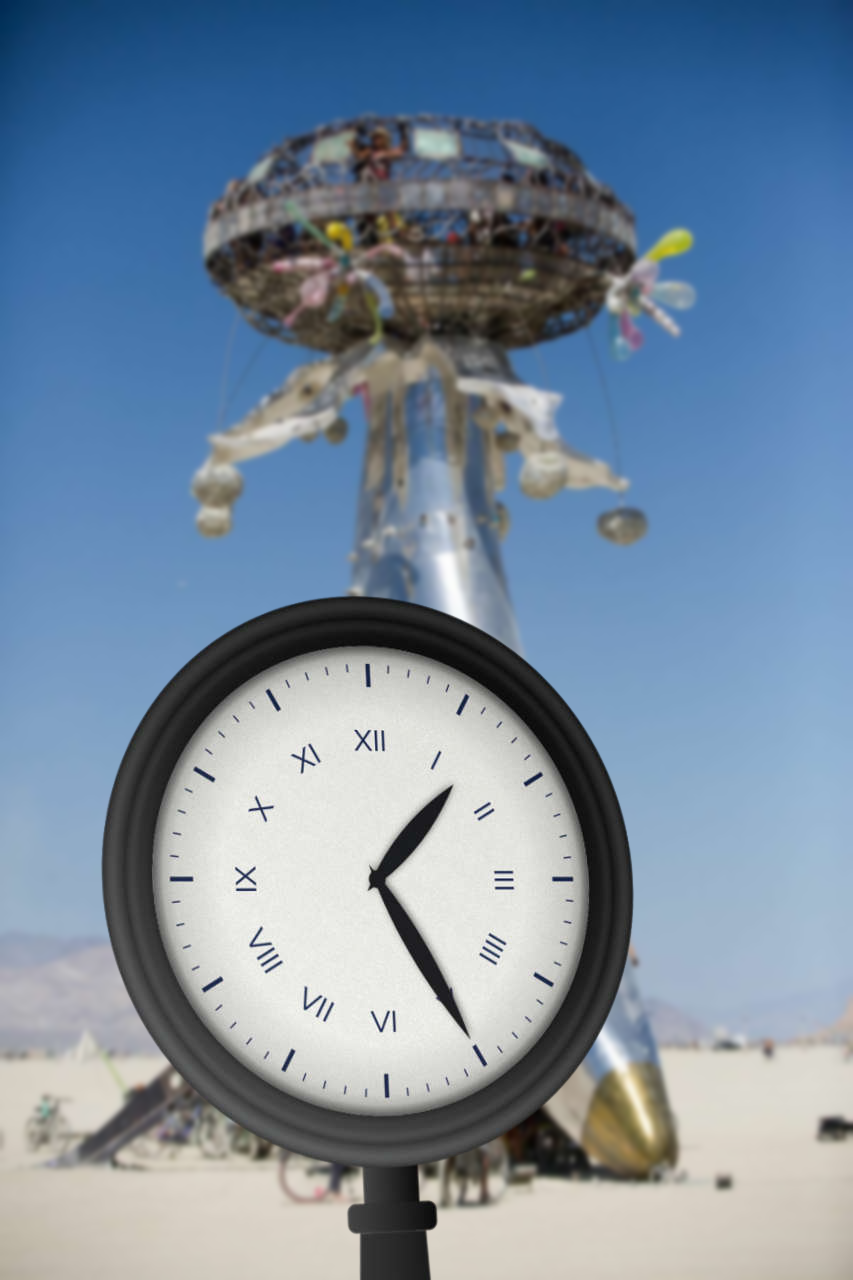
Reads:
{"hour": 1, "minute": 25}
